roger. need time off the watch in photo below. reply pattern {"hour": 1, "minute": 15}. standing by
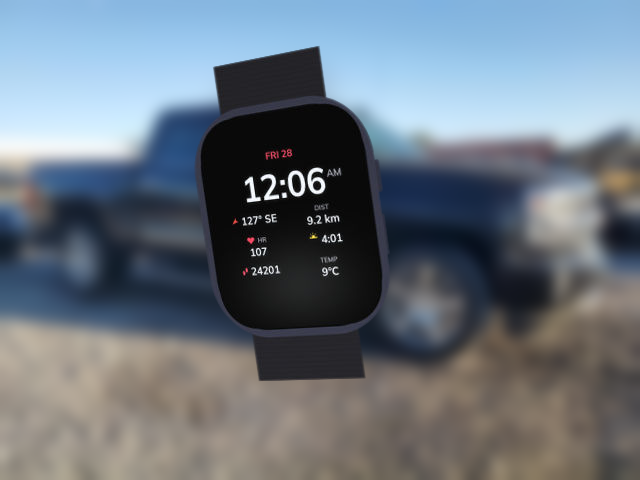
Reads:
{"hour": 12, "minute": 6}
